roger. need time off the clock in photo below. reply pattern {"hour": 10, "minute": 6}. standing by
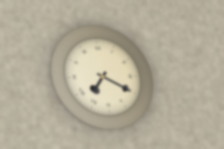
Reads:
{"hour": 7, "minute": 20}
